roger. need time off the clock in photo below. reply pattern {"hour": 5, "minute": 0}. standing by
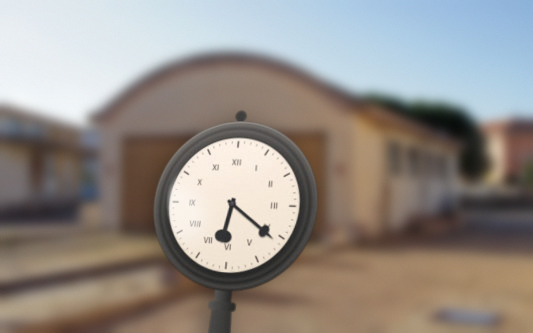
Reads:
{"hour": 6, "minute": 21}
